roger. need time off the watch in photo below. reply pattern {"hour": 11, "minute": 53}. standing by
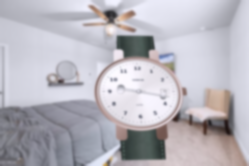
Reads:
{"hour": 9, "minute": 17}
